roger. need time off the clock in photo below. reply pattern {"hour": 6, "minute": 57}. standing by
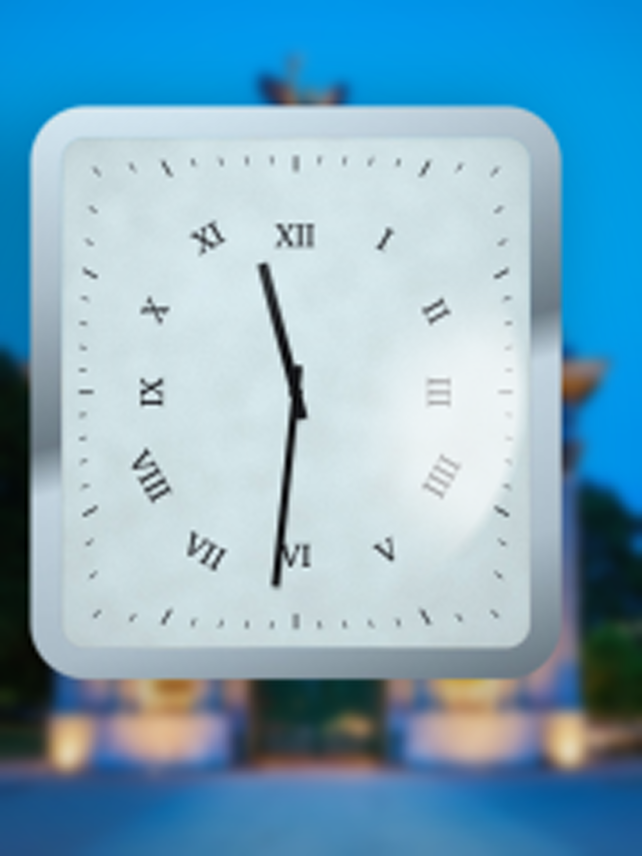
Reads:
{"hour": 11, "minute": 31}
